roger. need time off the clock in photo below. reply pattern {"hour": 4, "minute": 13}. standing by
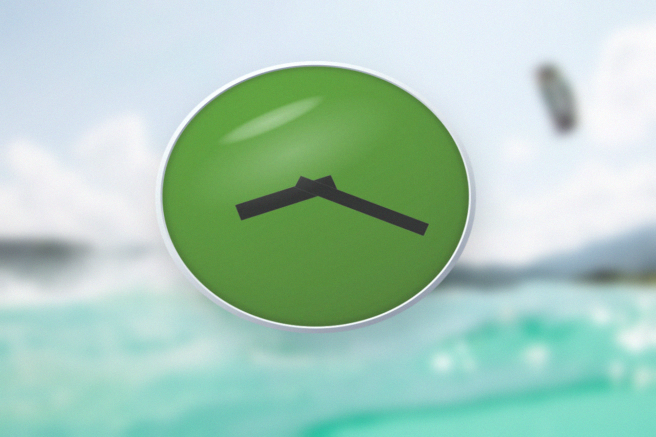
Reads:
{"hour": 8, "minute": 19}
